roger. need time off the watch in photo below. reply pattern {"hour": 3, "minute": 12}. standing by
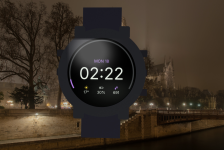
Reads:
{"hour": 2, "minute": 22}
